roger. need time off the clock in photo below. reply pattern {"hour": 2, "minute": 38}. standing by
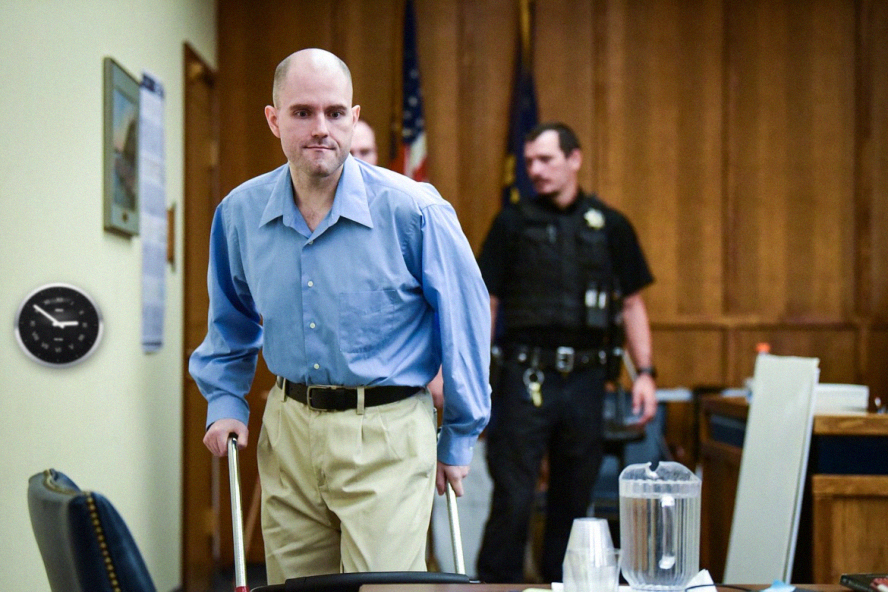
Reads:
{"hour": 2, "minute": 51}
